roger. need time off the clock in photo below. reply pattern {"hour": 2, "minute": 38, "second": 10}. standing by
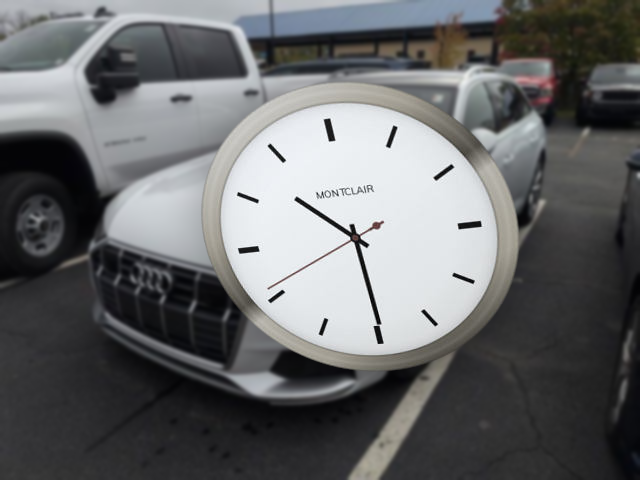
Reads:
{"hour": 10, "minute": 29, "second": 41}
